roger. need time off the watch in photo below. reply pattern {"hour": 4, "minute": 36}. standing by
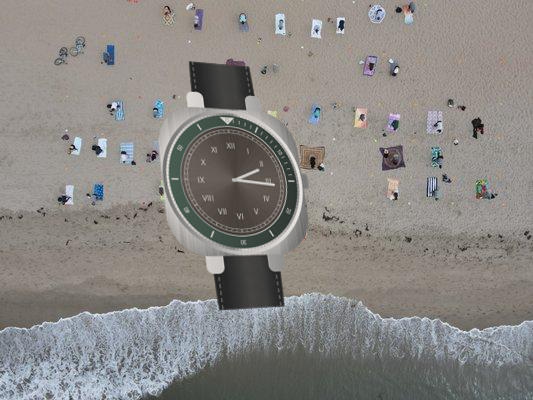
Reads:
{"hour": 2, "minute": 16}
